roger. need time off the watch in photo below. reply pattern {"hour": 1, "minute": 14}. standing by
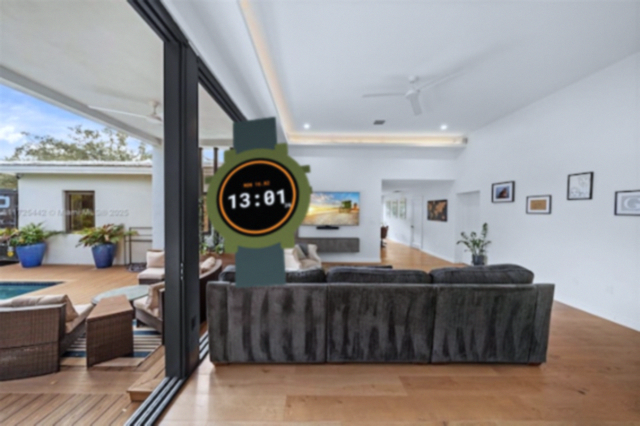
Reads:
{"hour": 13, "minute": 1}
